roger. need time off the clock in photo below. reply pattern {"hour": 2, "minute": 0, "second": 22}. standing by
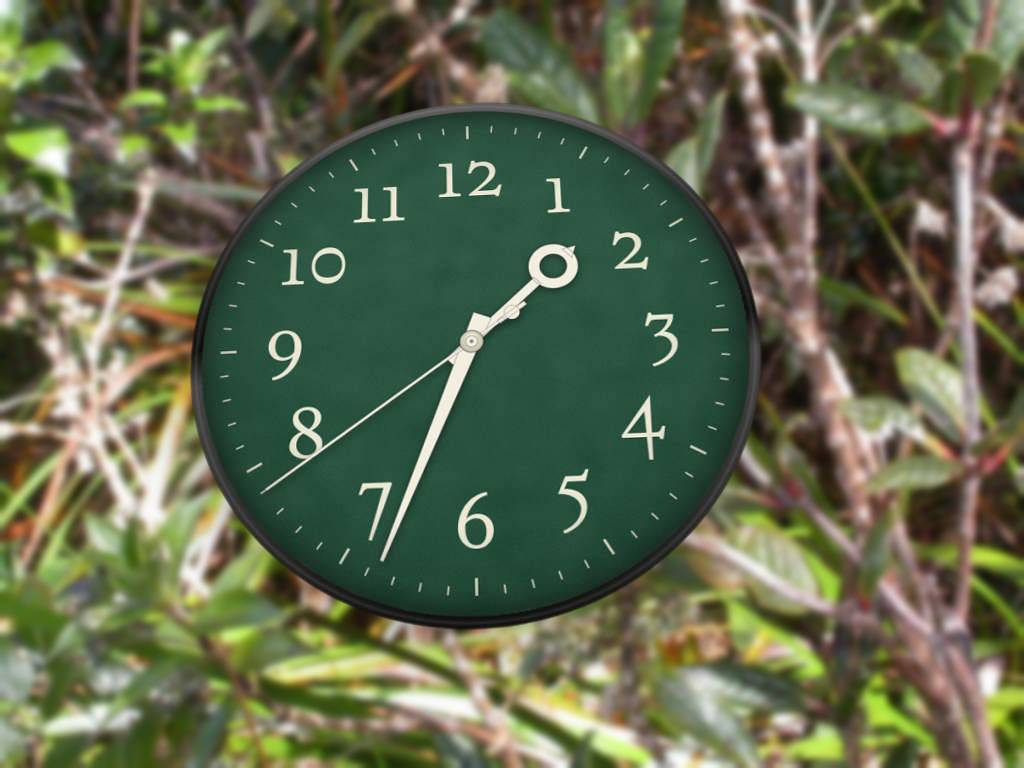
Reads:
{"hour": 1, "minute": 33, "second": 39}
